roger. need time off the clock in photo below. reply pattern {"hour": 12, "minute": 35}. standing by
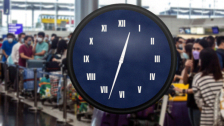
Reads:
{"hour": 12, "minute": 33}
